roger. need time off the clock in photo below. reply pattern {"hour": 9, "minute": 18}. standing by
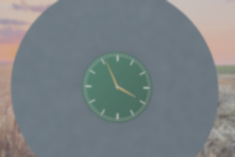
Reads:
{"hour": 3, "minute": 56}
